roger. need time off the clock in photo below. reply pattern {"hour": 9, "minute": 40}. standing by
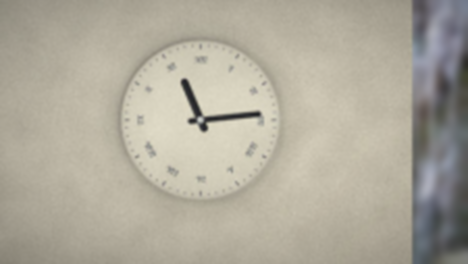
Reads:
{"hour": 11, "minute": 14}
